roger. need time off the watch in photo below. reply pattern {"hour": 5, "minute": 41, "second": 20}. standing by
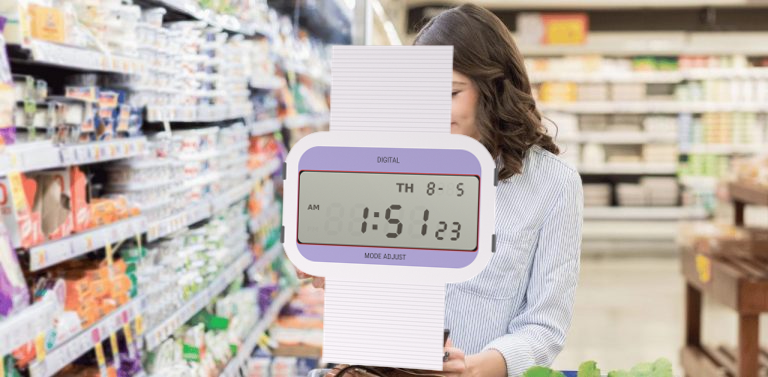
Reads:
{"hour": 1, "minute": 51, "second": 23}
